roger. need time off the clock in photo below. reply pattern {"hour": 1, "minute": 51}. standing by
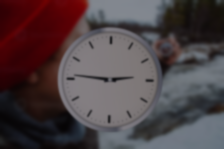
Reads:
{"hour": 2, "minute": 46}
